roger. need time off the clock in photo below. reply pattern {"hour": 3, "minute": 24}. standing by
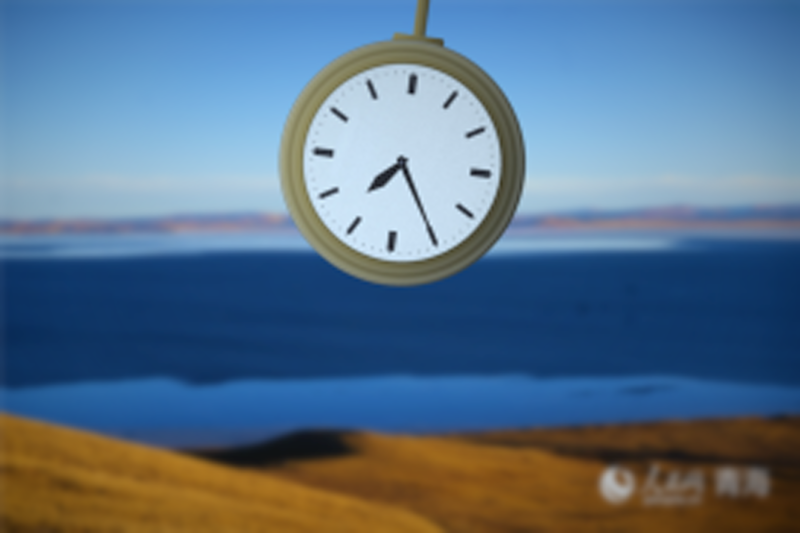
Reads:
{"hour": 7, "minute": 25}
